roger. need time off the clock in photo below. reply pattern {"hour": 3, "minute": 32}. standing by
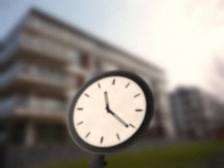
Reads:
{"hour": 11, "minute": 21}
